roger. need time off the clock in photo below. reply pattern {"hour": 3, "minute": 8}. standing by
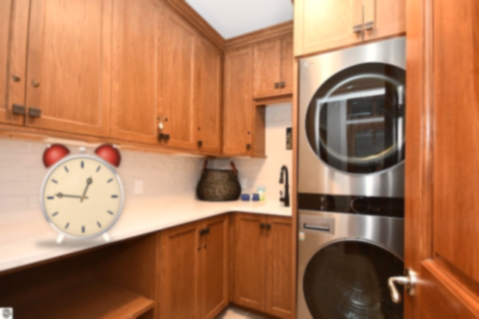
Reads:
{"hour": 12, "minute": 46}
